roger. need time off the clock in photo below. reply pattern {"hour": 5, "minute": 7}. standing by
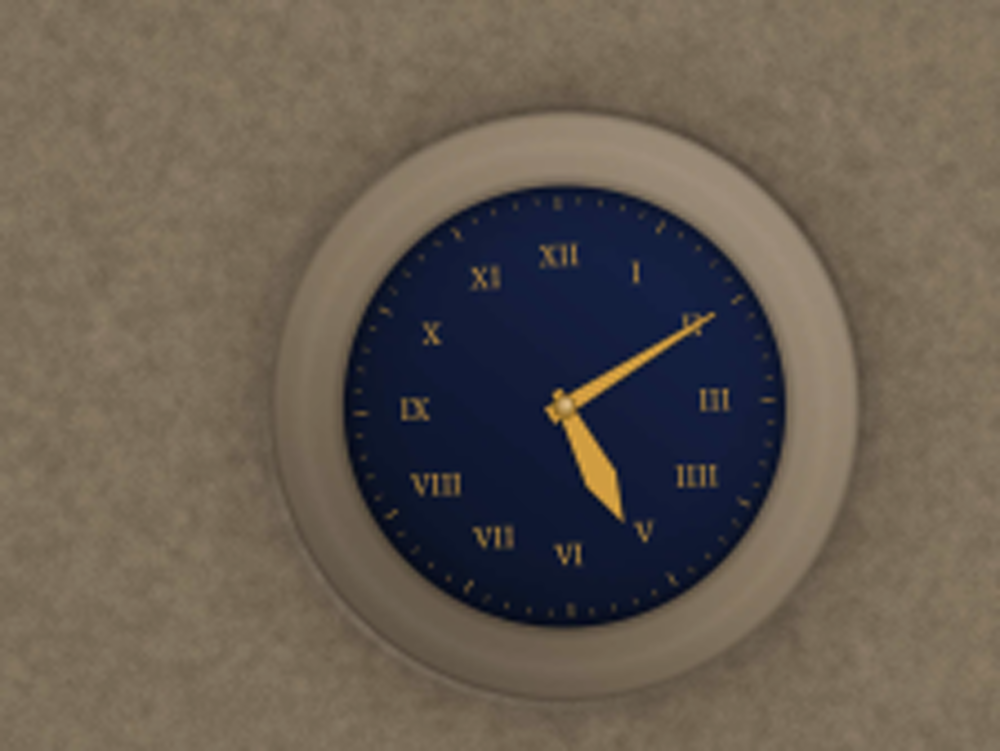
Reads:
{"hour": 5, "minute": 10}
